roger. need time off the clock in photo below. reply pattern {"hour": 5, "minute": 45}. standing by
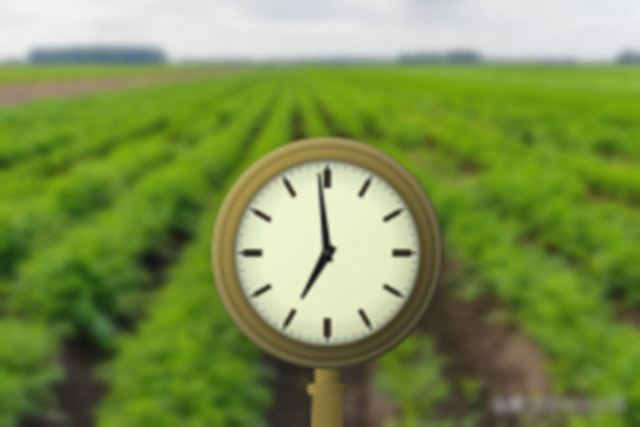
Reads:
{"hour": 6, "minute": 59}
